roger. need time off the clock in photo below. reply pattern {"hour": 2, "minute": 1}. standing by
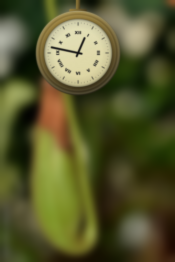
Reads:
{"hour": 12, "minute": 47}
